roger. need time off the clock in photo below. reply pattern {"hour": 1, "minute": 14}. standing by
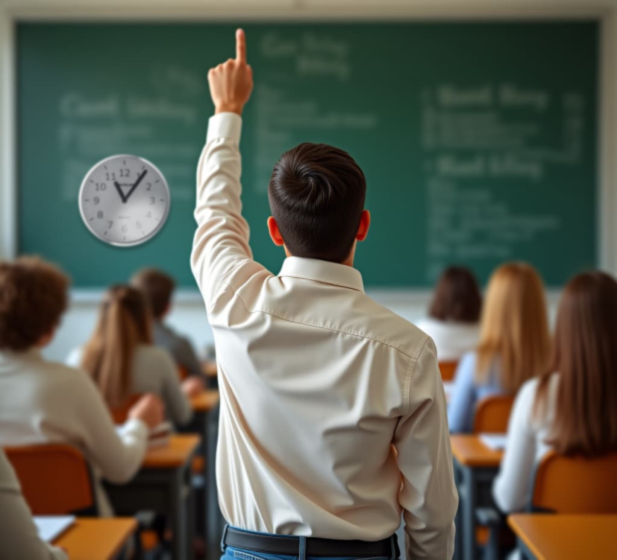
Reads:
{"hour": 11, "minute": 6}
